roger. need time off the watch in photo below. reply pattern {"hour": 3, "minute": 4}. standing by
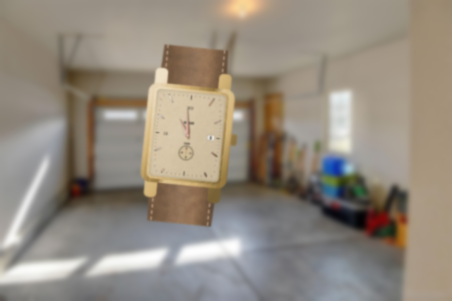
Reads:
{"hour": 10, "minute": 59}
